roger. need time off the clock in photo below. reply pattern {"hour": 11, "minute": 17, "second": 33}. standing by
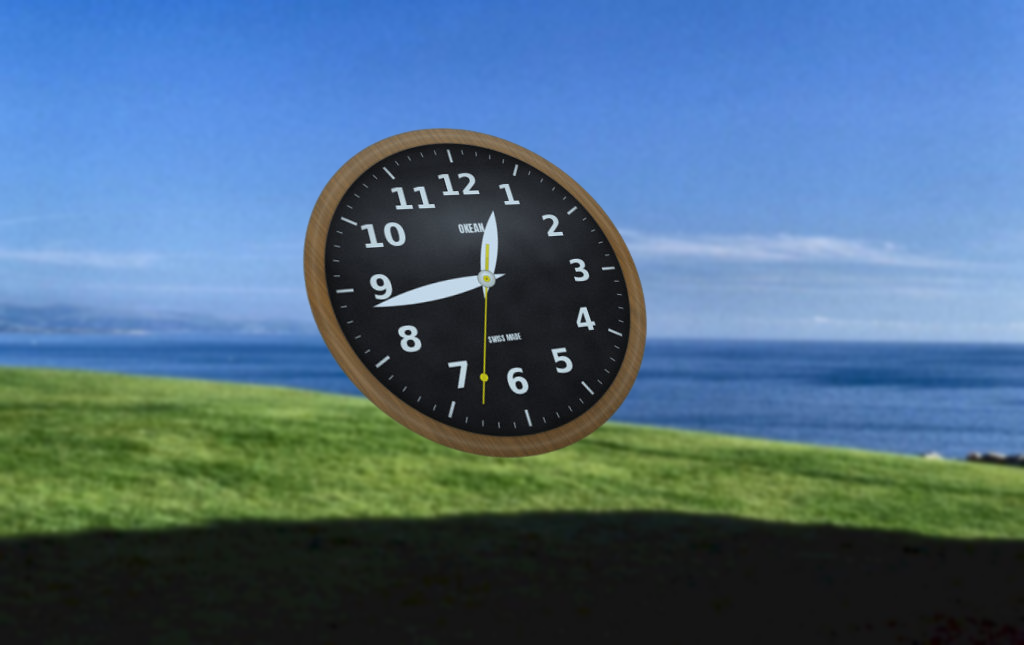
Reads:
{"hour": 12, "minute": 43, "second": 33}
